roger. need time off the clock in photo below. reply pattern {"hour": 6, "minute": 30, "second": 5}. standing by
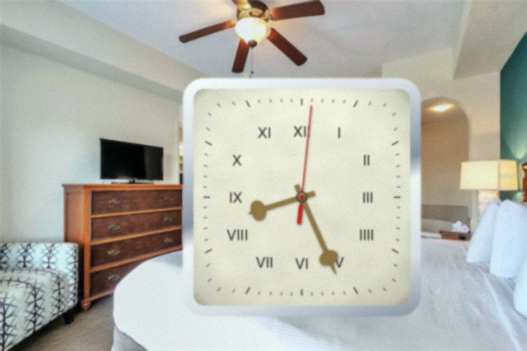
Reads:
{"hour": 8, "minute": 26, "second": 1}
